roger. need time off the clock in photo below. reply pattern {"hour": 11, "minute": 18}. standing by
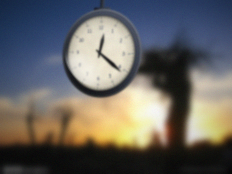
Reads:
{"hour": 12, "minute": 21}
